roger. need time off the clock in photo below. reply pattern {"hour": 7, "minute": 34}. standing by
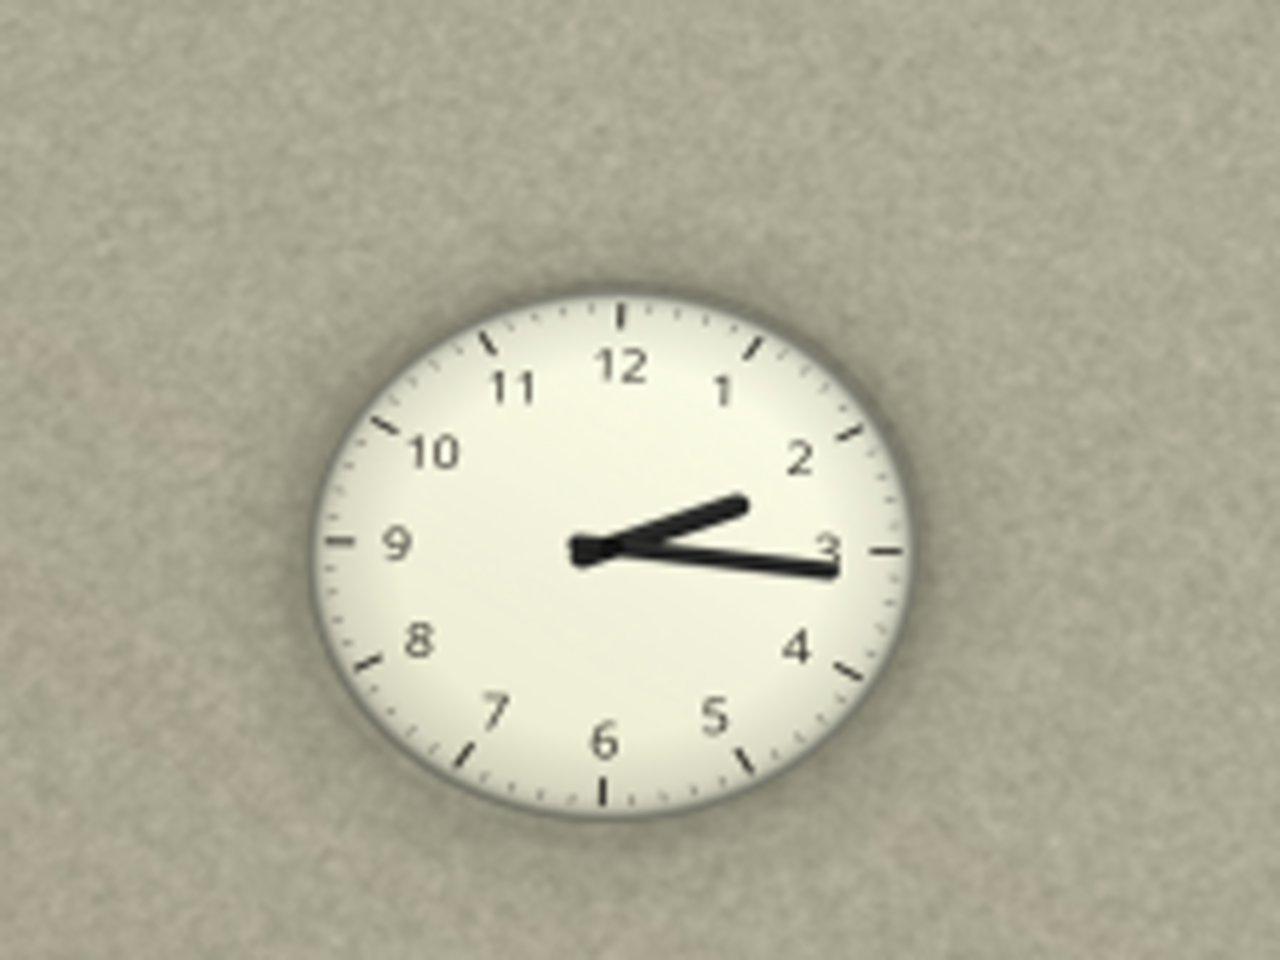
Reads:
{"hour": 2, "minute": 16}
